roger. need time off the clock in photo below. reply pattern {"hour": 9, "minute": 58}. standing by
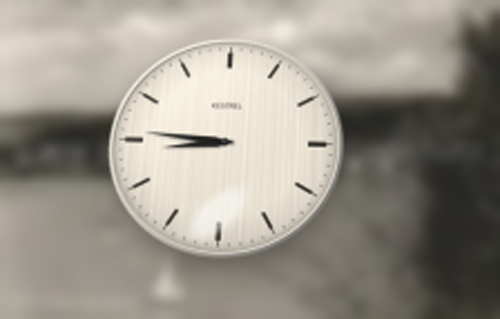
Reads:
{"hour": 8, "minute": 46}
